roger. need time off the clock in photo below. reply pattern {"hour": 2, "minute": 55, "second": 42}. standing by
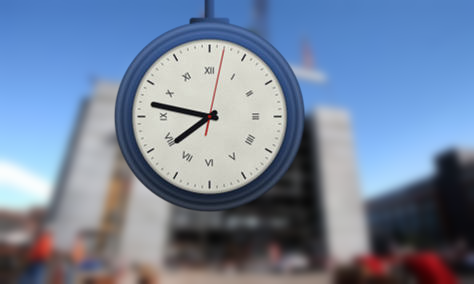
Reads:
{"hour": 7, "minute": 47, "second": 2}
